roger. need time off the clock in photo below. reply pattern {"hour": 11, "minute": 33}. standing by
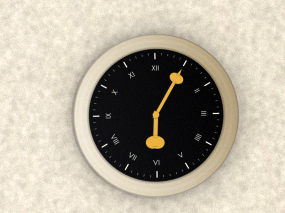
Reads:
{"hour": 6, "minute": 5}
